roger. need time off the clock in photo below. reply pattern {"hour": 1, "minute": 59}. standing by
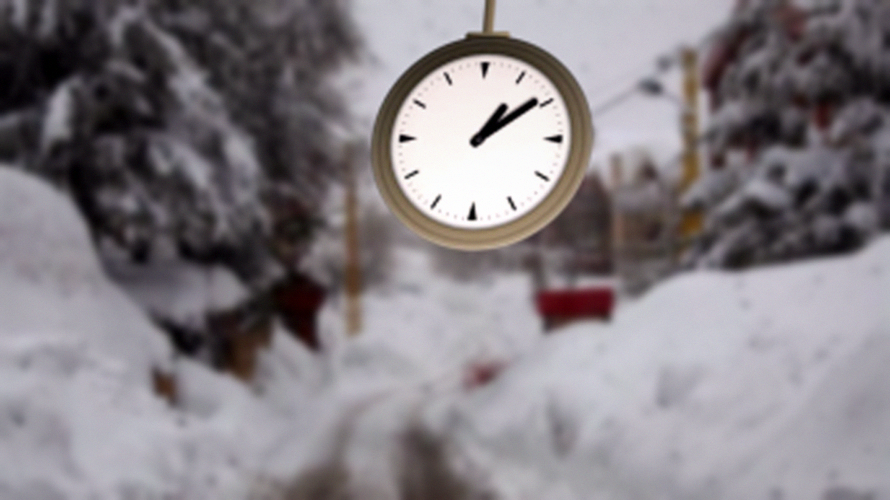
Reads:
{"hour": 1, "minute": 9}
